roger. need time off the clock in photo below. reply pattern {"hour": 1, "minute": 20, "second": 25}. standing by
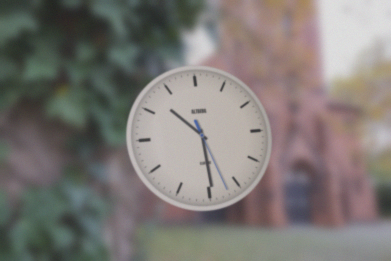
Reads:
{"hour": 10, "minute": 29, "second": 27}
